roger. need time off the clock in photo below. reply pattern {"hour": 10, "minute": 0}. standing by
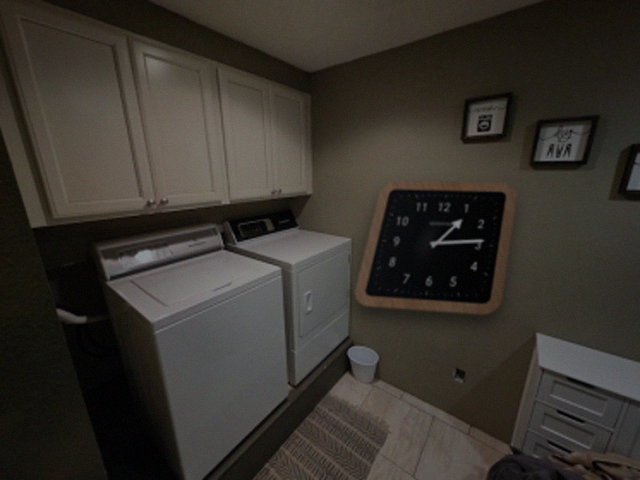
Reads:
{"hour": 1, "minute": 14}
